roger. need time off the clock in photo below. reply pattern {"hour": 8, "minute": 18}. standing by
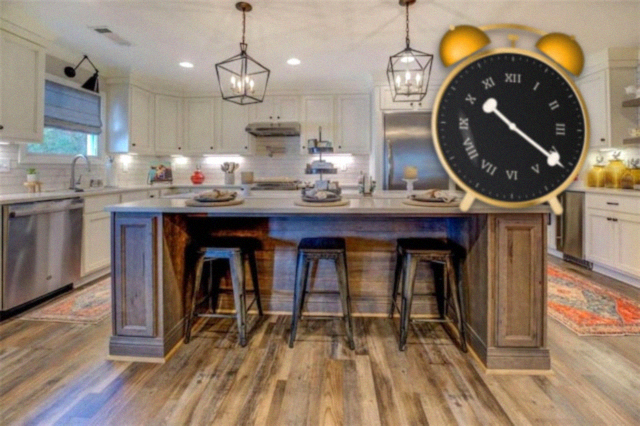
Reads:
{"hour": 10, "minute": 21}
